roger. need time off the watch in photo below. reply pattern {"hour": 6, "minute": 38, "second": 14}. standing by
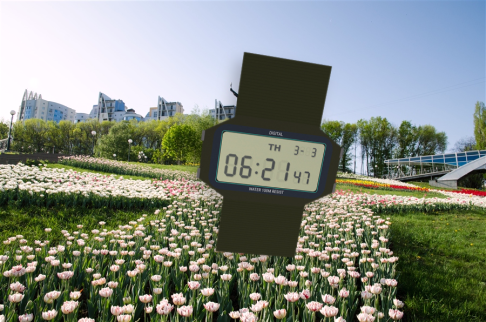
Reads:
{"hour": 6, "minute": 21, "second": 47}
